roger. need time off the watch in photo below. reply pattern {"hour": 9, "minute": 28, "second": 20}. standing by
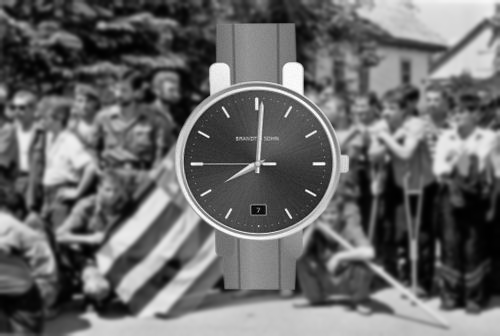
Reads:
{"hour": 8, "minute": 0, "second": 45}
